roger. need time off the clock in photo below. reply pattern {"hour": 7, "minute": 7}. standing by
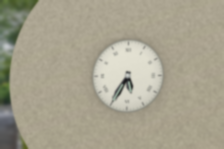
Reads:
{"hour": 5, "minute": 35}
